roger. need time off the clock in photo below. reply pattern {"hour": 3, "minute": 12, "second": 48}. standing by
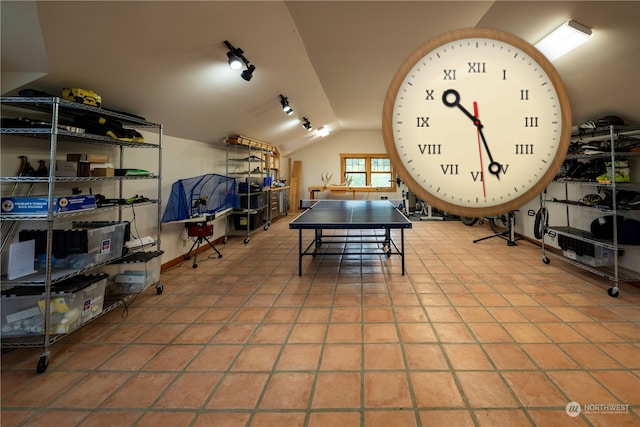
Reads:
{"hour": 10, "minute": 26, "second": 29}
